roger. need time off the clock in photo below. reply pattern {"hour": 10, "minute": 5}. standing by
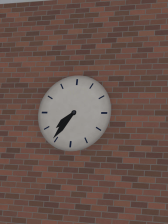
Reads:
{"hour": 7, "minute": 36}
